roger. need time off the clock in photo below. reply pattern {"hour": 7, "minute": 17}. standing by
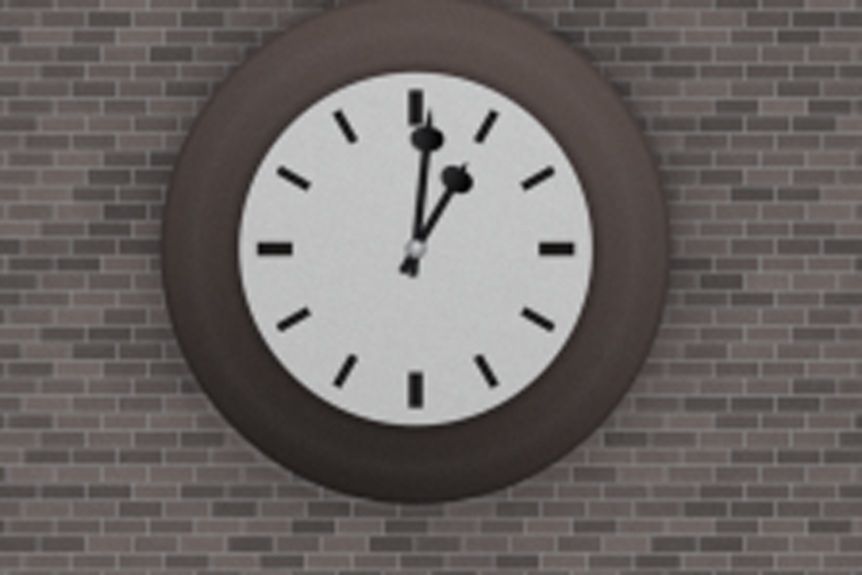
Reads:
{"hour": 1, "minute": 1}
